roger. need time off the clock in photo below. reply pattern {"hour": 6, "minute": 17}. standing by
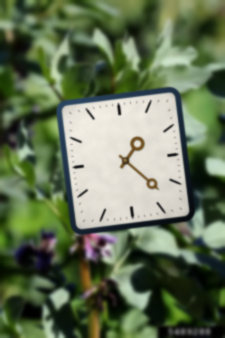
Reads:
{"hour": 1, "minute": 23}
